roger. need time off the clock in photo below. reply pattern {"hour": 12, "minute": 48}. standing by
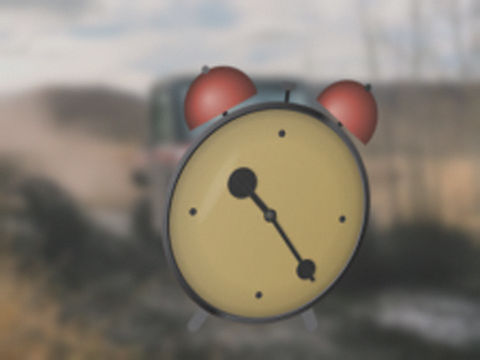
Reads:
{"hour": 10, "minute": 23}
